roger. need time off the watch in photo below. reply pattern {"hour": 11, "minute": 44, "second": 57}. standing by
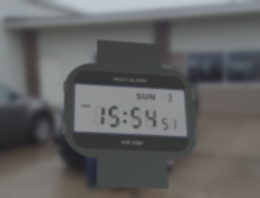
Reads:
{"hour": 15, "minute": 54, "second": 51}
